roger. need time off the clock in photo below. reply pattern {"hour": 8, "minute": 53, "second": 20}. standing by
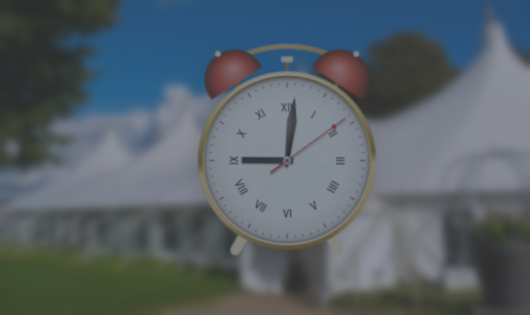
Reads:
{"hour": 9, "minute": 1, "second": 9}
